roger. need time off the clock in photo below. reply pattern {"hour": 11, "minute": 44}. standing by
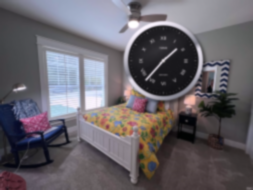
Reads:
{"hour": 1, "minute": 37}
